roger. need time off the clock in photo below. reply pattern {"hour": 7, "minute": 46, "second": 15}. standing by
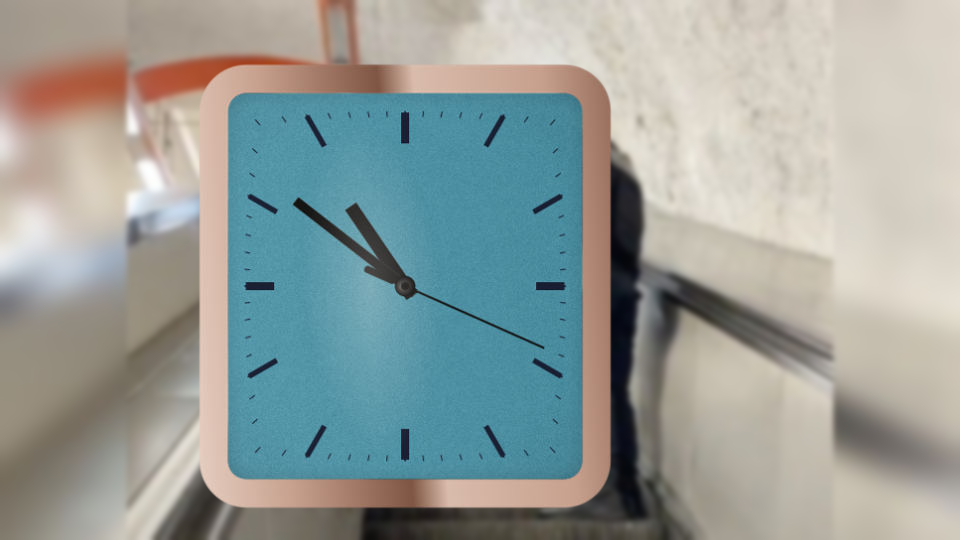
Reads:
{"hour": 10, "minute": 51, "second": 19}
